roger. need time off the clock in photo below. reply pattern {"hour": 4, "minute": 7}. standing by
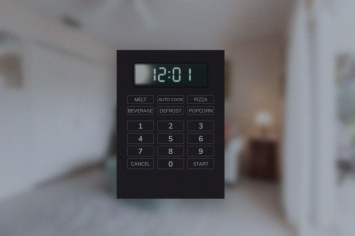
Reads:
{"hour": 12, "minute": 1}
